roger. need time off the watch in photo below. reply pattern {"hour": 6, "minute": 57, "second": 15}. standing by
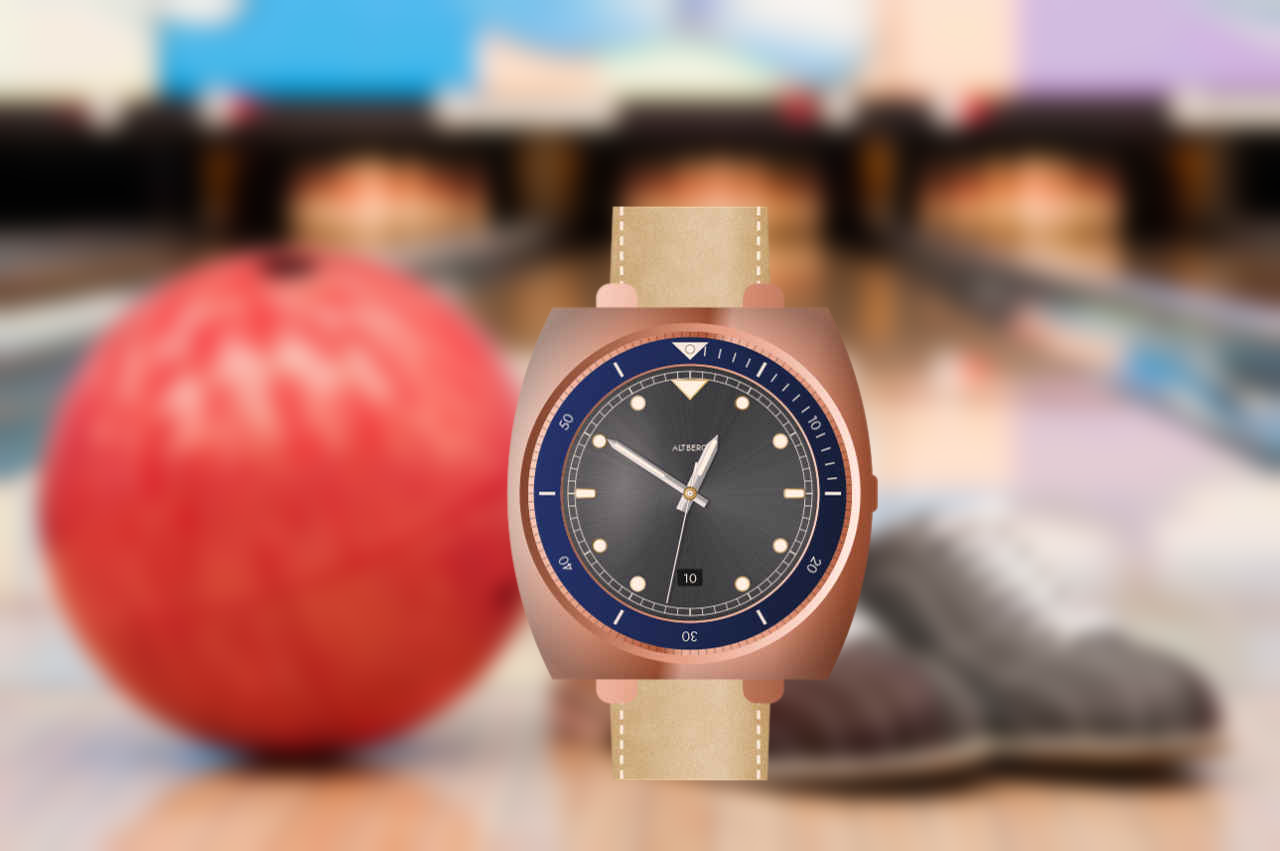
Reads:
{"hour": 12, "minute": 50, "second": 32}
